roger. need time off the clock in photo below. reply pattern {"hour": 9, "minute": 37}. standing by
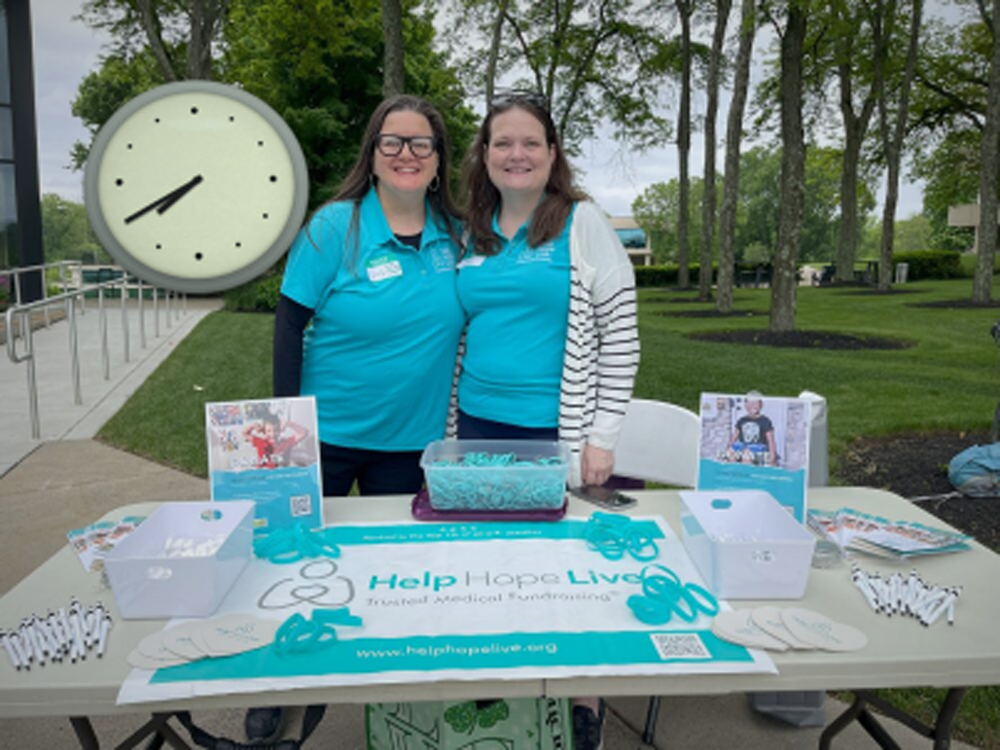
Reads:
{"hour": 7, "minute": 40}
